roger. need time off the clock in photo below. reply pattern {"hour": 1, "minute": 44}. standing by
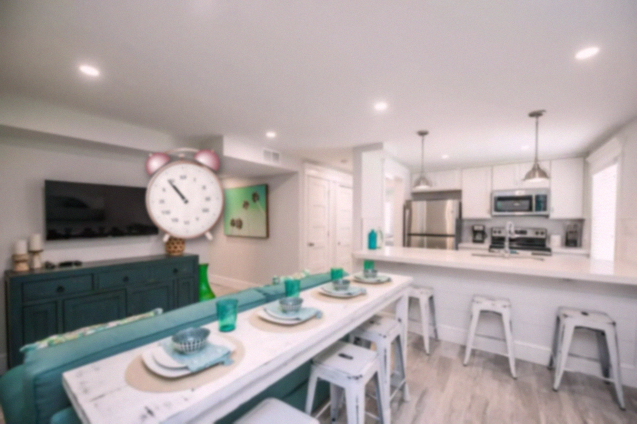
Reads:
{"hour": 10, "minute": 54}
